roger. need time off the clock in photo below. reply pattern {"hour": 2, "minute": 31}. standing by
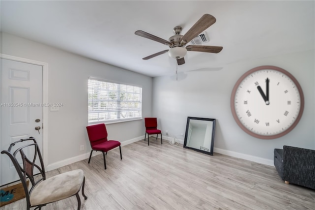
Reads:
{"hour": 11, "minute": 0}
